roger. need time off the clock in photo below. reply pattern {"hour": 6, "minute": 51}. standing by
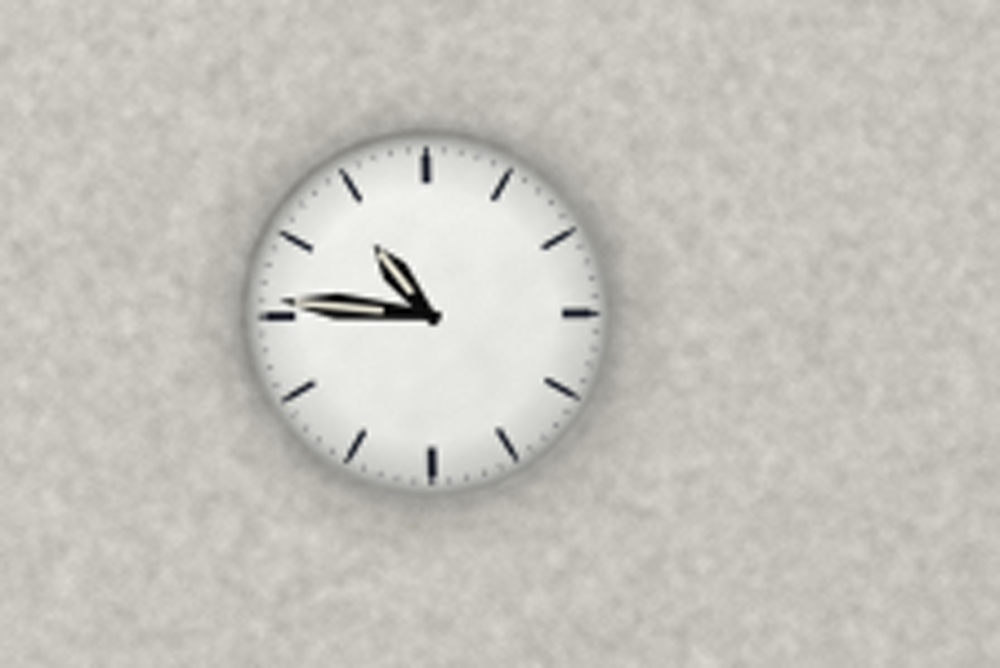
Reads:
{"hour": 10, "minute": 46}
